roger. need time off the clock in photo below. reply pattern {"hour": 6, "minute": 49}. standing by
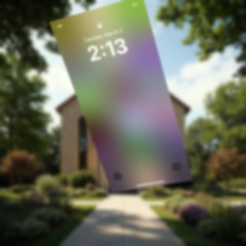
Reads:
{"hour": 2, "minute": 13}
